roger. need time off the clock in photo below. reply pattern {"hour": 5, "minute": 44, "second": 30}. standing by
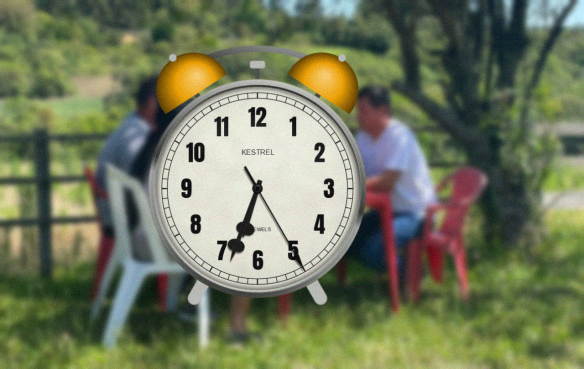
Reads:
{"hour": 6, "minute": 33, "second": 25}
